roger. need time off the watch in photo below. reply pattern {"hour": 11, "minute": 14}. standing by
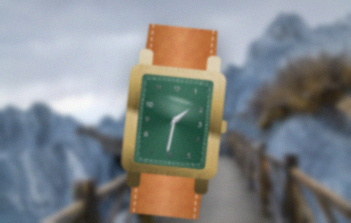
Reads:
{"hour": 1, "minute": 31}
